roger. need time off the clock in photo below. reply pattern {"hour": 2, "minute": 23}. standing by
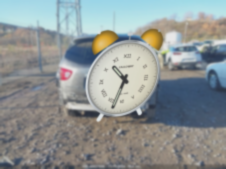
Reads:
{"hour": 10, "minute": 33}
